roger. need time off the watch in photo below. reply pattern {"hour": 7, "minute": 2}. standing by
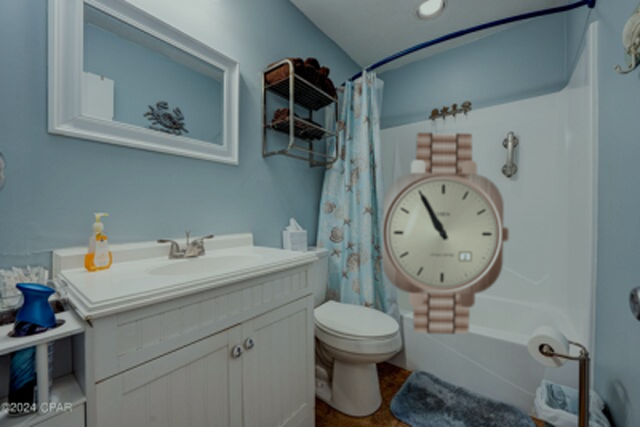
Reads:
{"hour": 10, "minute": 55}
